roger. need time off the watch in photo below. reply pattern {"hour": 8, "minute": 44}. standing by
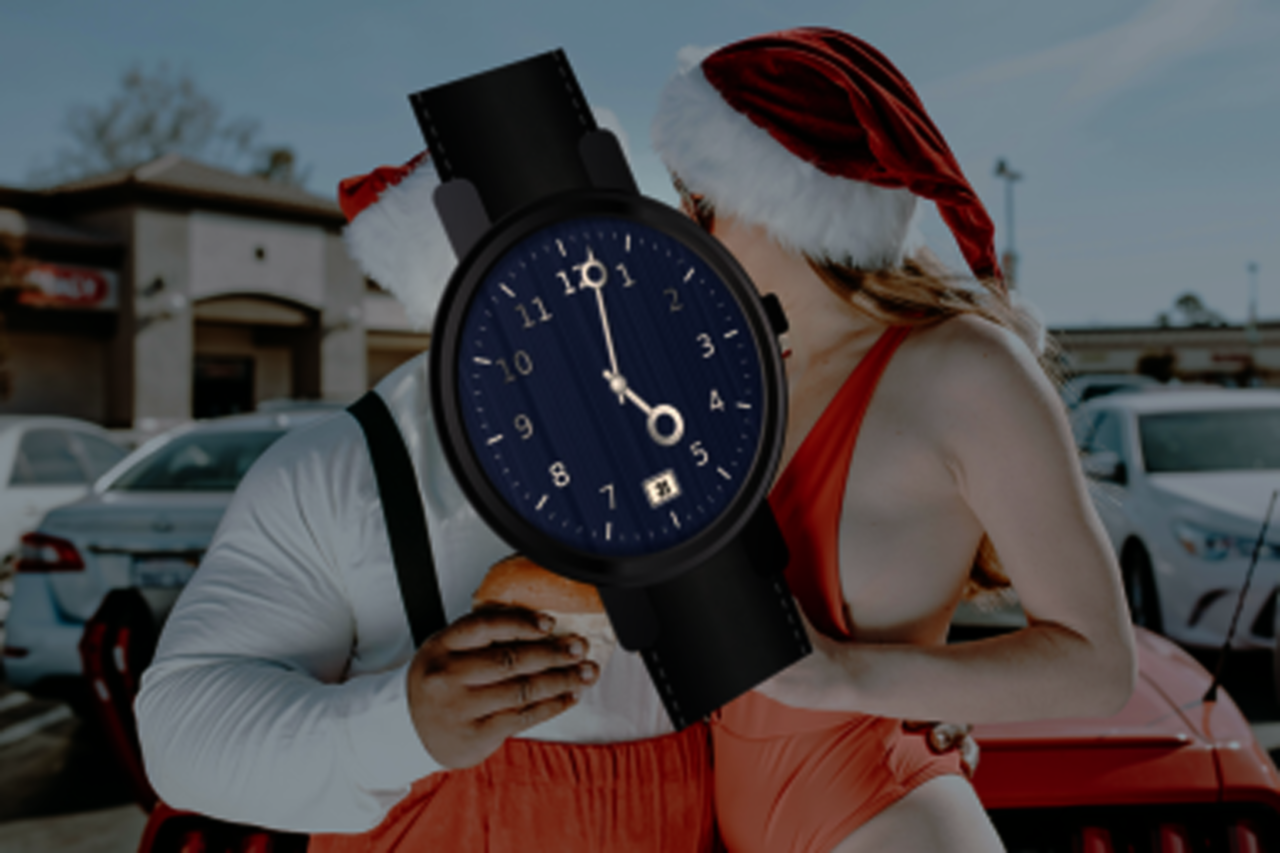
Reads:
{"hour": 5, "minute": 2}
